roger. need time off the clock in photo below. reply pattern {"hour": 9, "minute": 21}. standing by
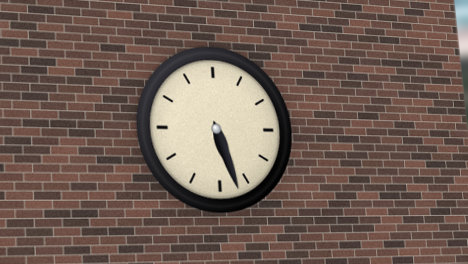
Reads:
{"hour": 5, "minute": 27}
